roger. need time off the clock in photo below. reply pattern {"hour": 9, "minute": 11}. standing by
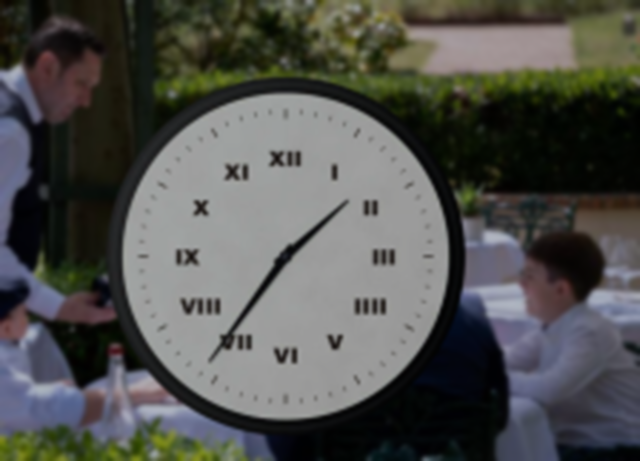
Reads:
{"hour": 1, "minute": 36}
